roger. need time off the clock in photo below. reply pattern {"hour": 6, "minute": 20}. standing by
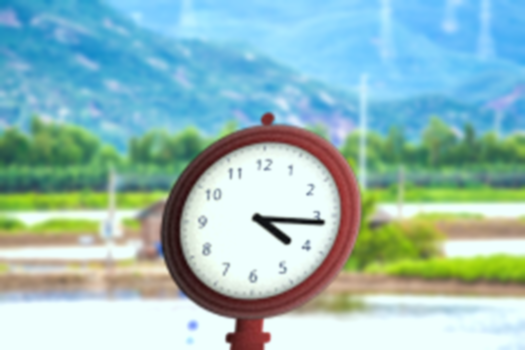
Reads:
{"hour": 4, "minute": 16}
